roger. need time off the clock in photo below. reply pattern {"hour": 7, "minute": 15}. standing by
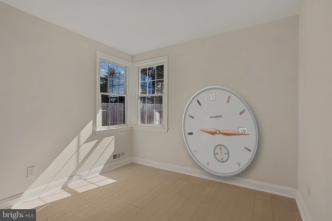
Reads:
{"hour": 9, "minute": 16}
